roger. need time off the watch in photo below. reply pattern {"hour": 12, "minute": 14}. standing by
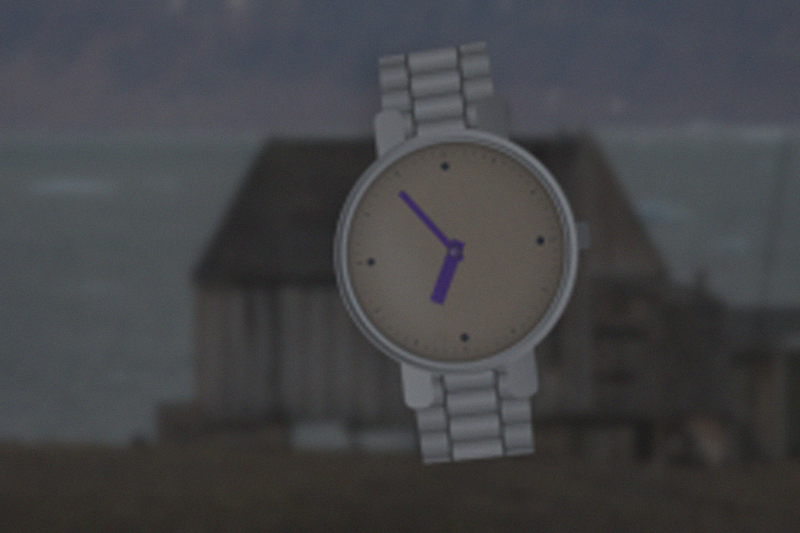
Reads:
{"hour": 6, "minute": 54}
